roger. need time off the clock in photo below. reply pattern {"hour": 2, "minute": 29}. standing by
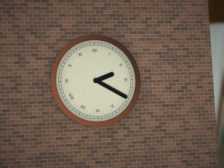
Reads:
{"hour": 2, "minute": 20}
